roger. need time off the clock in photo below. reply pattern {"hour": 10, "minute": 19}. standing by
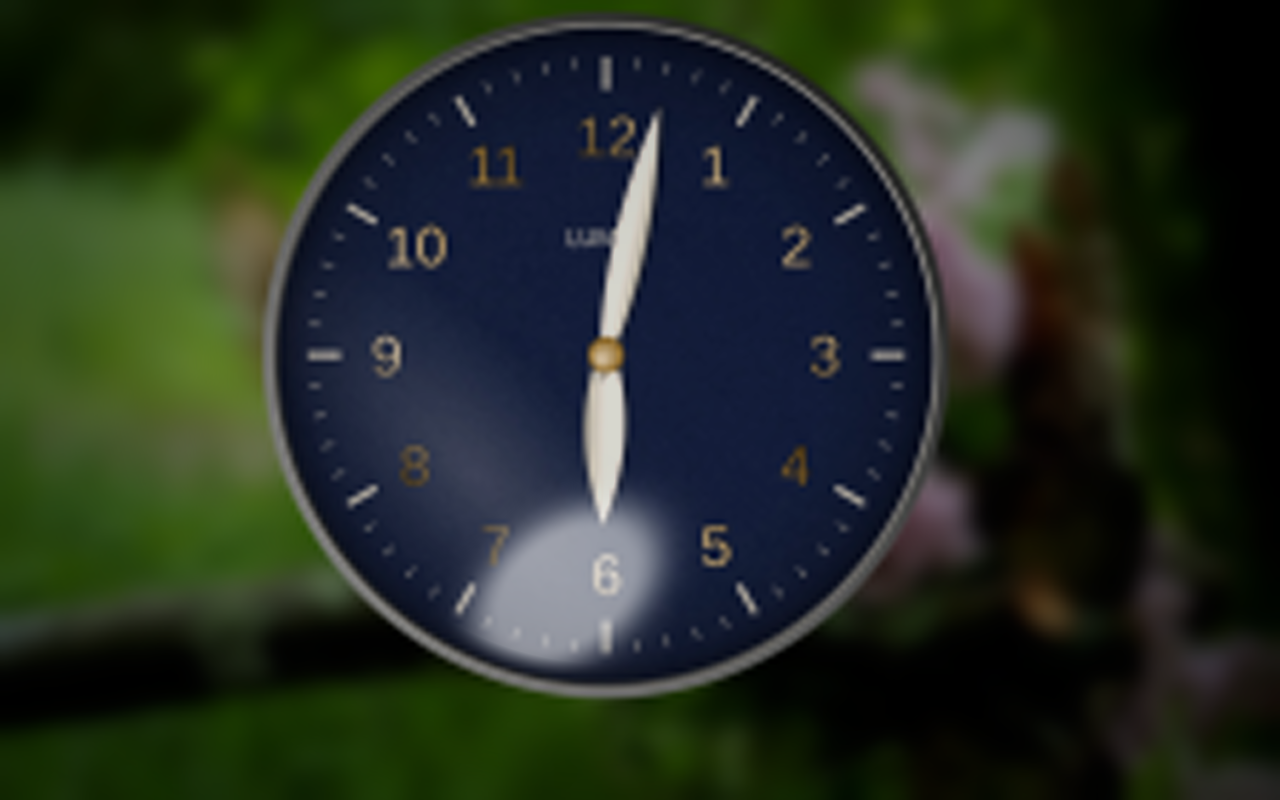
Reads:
{"hour": 6, "minute": 2}
